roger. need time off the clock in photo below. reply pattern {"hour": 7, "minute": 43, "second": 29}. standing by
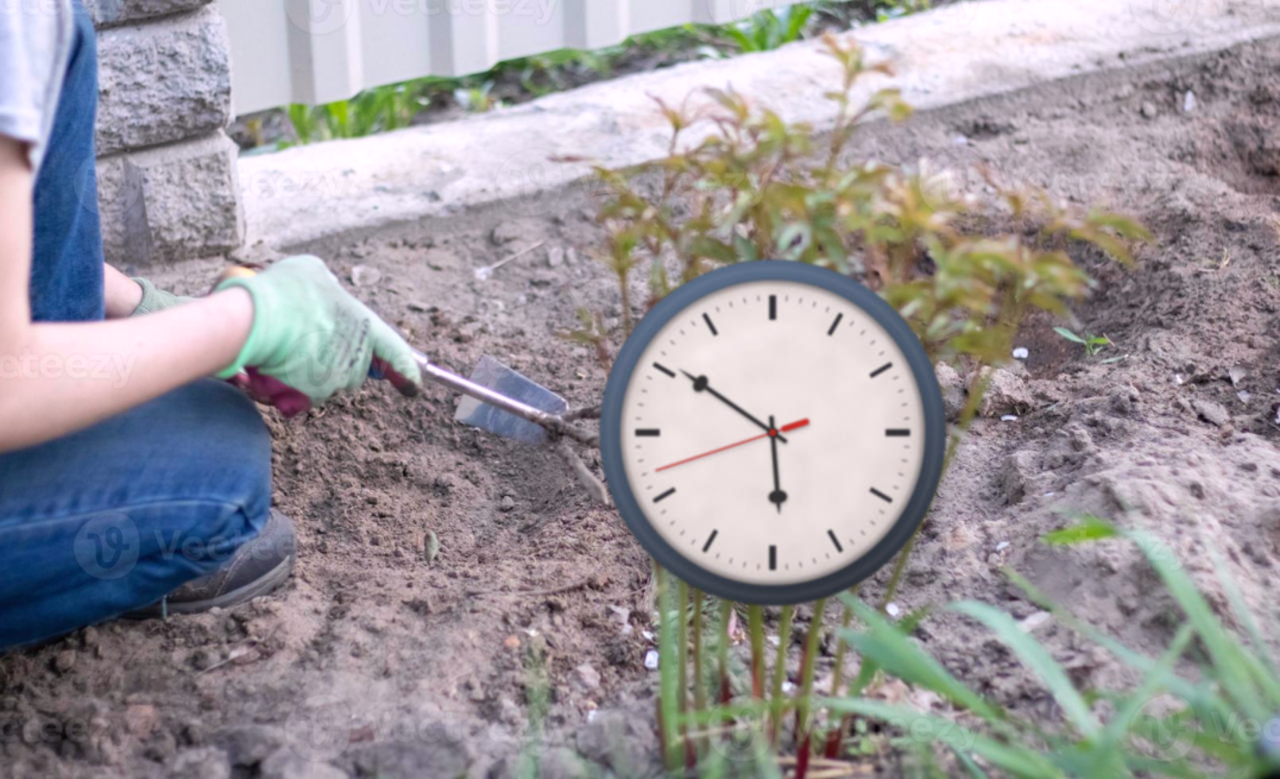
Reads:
{"hour": 5, "minute": 50, "second": 42}
